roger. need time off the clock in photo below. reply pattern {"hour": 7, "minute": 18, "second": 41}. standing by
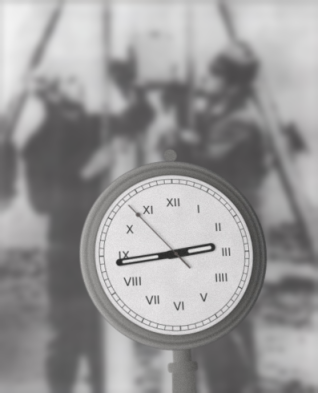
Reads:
{"hour": 2, "minute": 43, "second": 53}
